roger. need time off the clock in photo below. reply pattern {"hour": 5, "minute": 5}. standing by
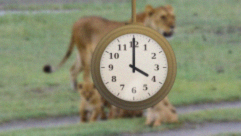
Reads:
{"hour": 4, "minute": 0}
